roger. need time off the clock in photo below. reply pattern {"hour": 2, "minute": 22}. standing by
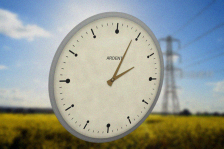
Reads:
{"hour": 2, "minute": 4}
